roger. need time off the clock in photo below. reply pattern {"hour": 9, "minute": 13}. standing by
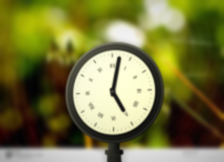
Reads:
{"hour": 5, "minute": 2}
